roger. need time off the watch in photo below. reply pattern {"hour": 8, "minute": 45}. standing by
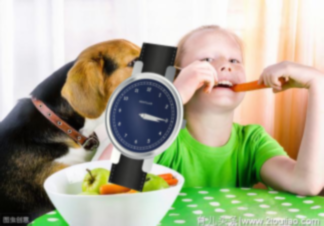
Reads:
{"hour": 3, "minute": 15}
